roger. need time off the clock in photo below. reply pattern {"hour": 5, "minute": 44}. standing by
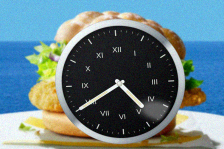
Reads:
{"hour": 4, "minute": 40}
